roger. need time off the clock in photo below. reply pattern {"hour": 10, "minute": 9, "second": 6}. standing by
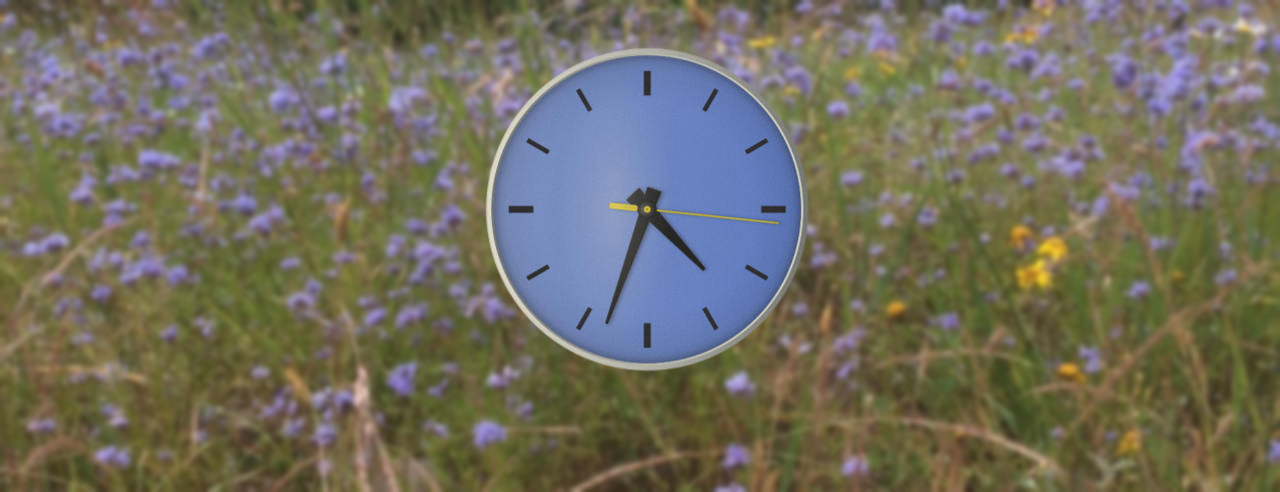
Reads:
{"hour": 4, "minute": 33, "second": 16}
